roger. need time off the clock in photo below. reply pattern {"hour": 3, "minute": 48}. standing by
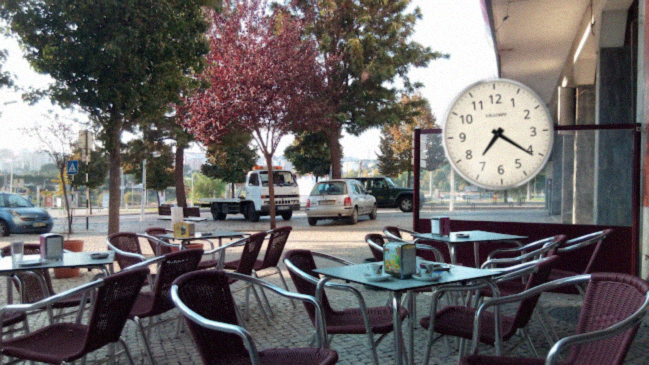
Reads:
{"hour": 7, "minute": 21}
